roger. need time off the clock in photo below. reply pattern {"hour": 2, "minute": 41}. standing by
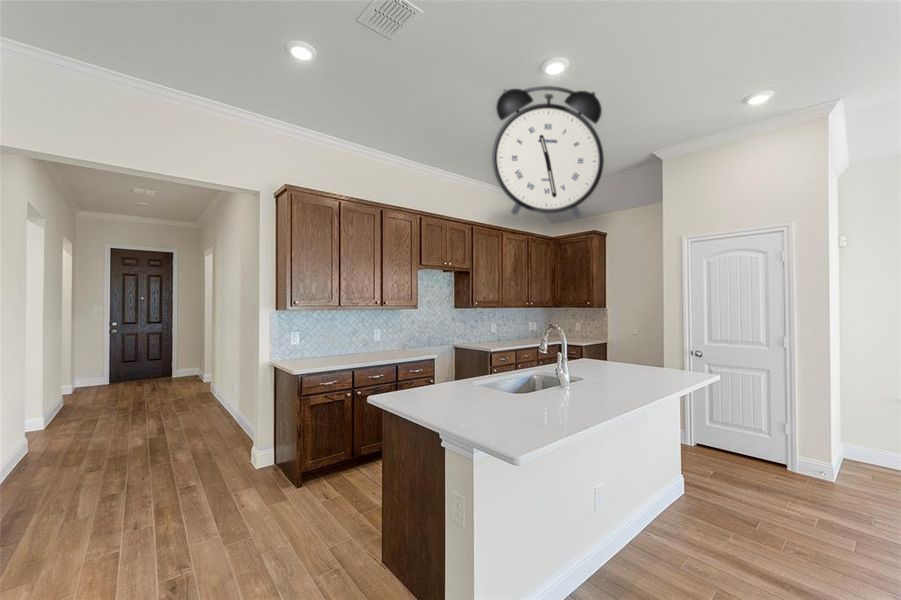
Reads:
{"hour": 11, "minute": 28}
